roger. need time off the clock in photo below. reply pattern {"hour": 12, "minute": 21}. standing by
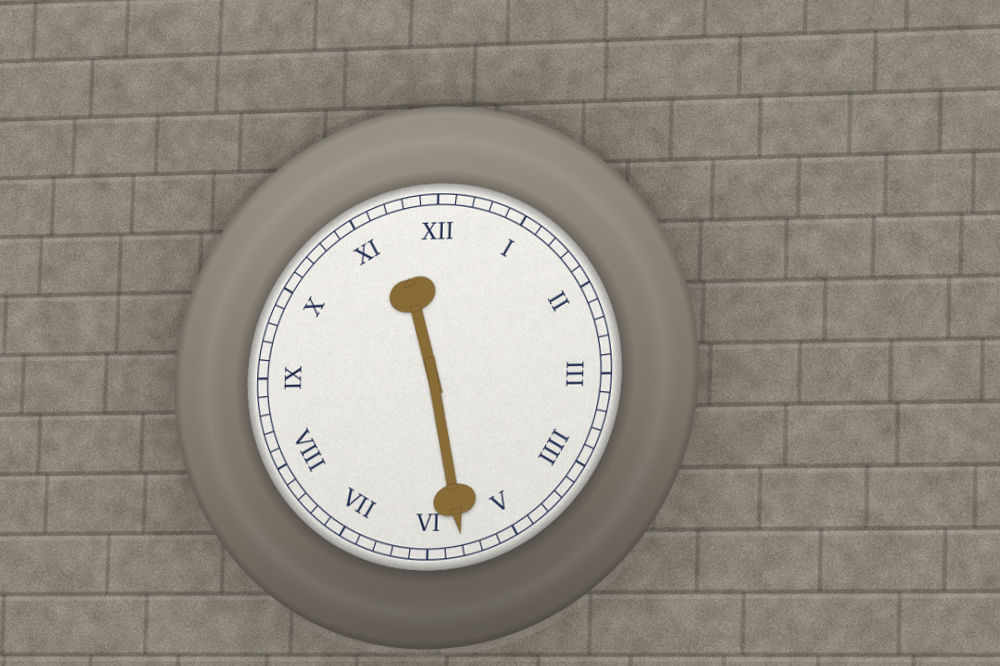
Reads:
{"hour": 11, "minute": 28}
